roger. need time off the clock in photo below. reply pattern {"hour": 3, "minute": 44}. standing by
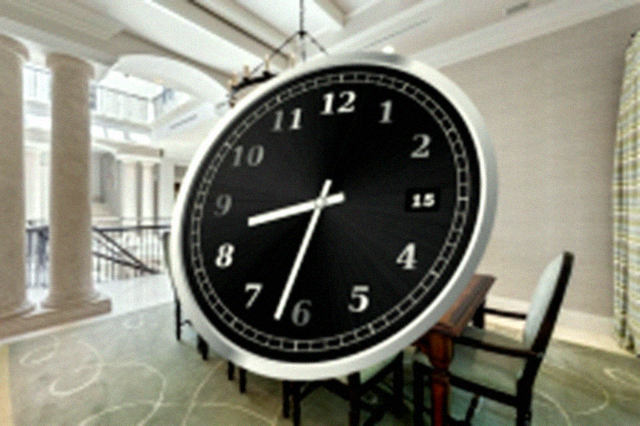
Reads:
{"hour": 8, "minute": 32}
